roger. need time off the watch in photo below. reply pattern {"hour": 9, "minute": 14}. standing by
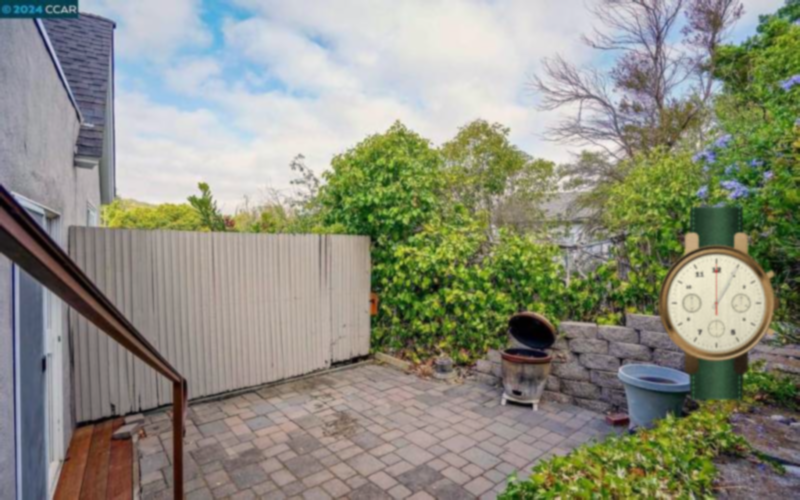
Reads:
{"hour": 1, "minute": 5}
